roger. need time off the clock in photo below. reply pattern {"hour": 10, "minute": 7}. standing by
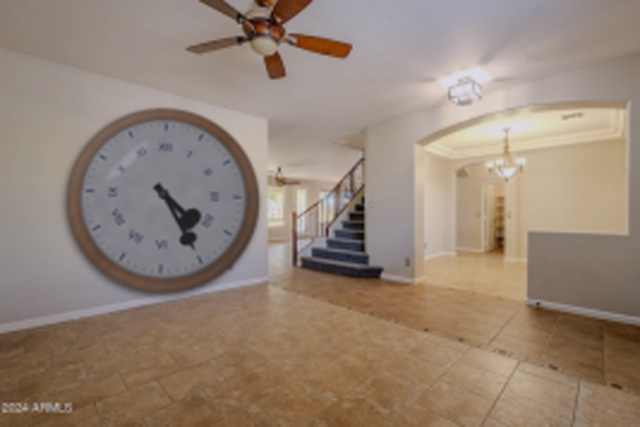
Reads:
{"hour": 4, "minute": 25}
